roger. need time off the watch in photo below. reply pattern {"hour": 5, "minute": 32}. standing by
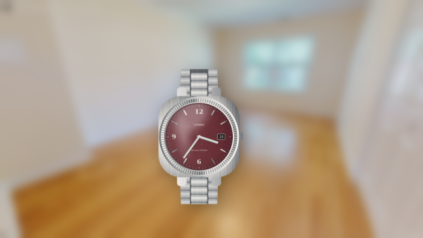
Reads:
{"hour": 3, "minute": 36}
